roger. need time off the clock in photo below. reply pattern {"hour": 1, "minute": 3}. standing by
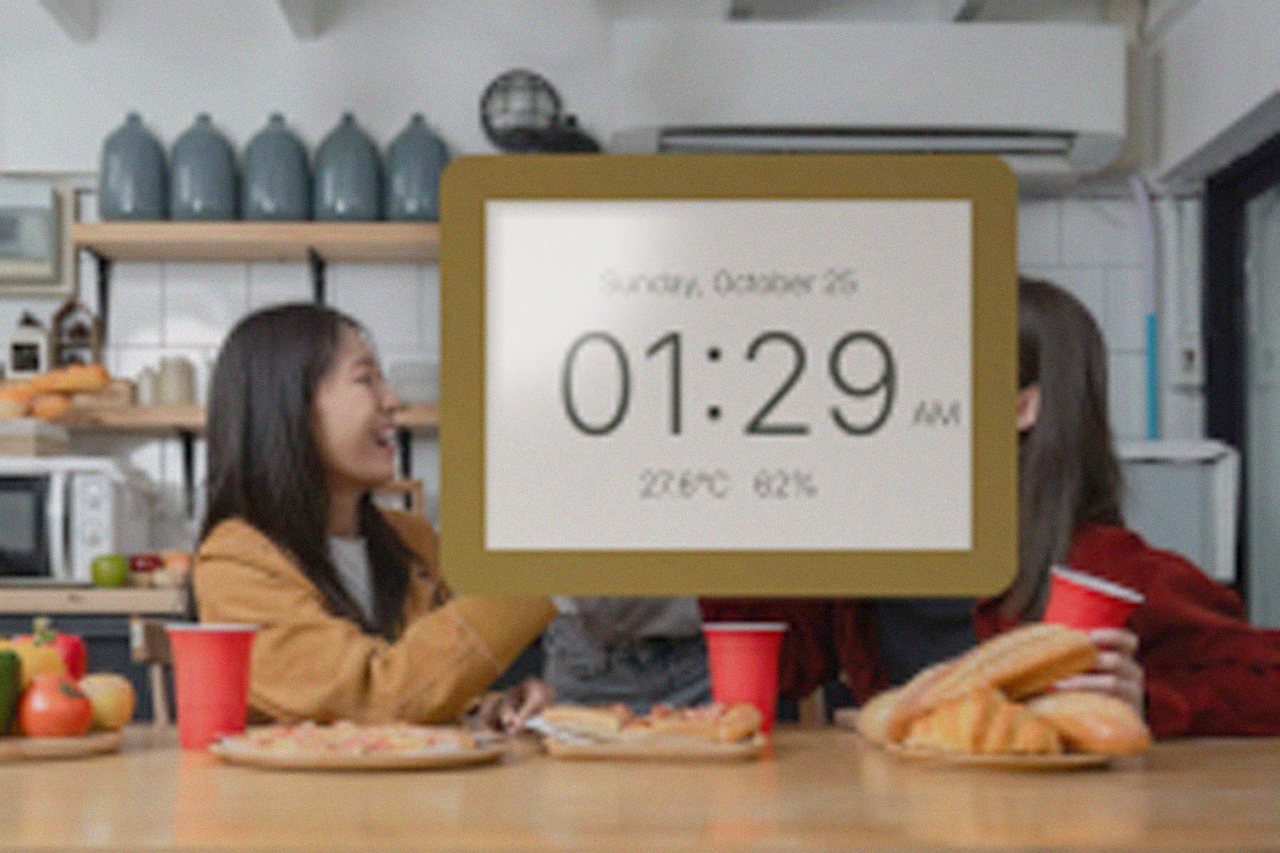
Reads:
{"hour": 1, "minute": 29}
